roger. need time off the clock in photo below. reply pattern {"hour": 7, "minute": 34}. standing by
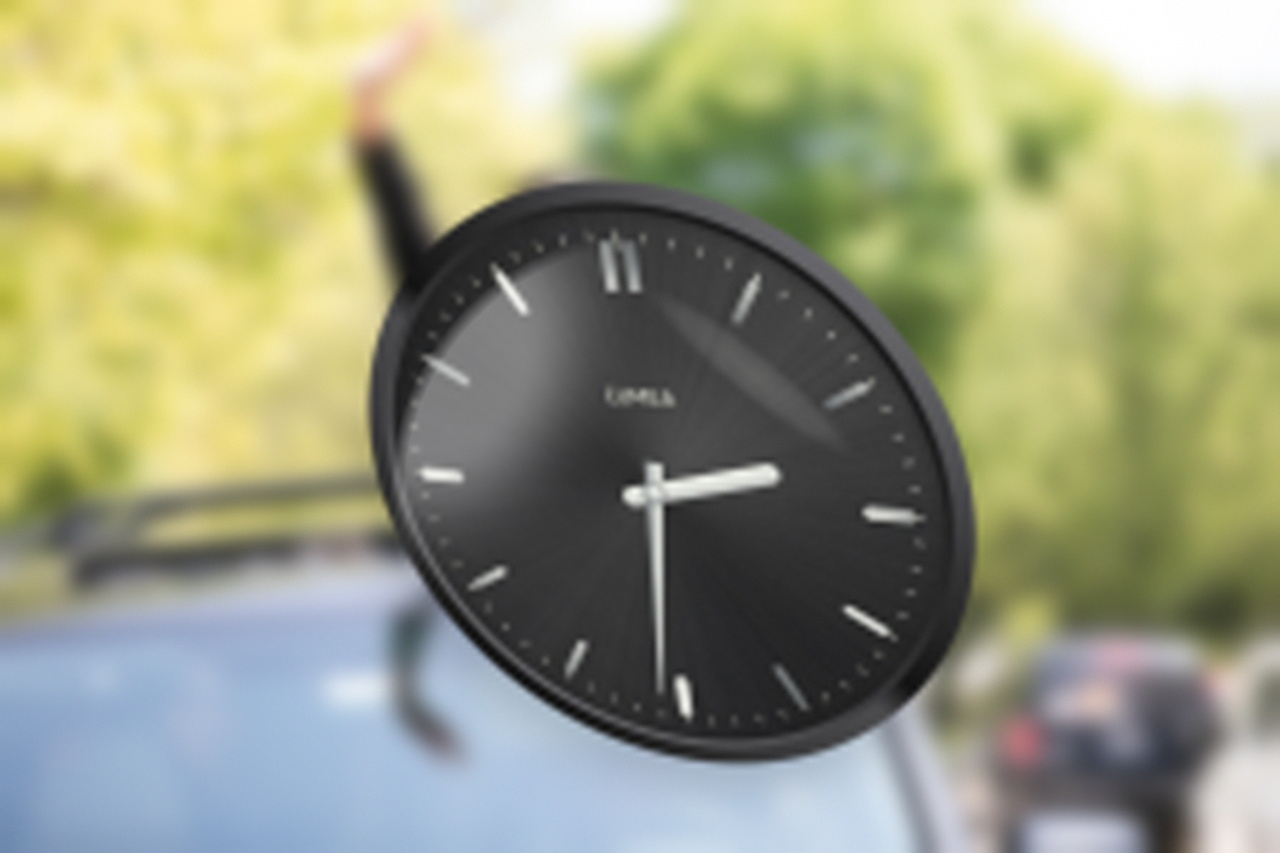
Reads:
{"hour": 2, "minute": 31}
